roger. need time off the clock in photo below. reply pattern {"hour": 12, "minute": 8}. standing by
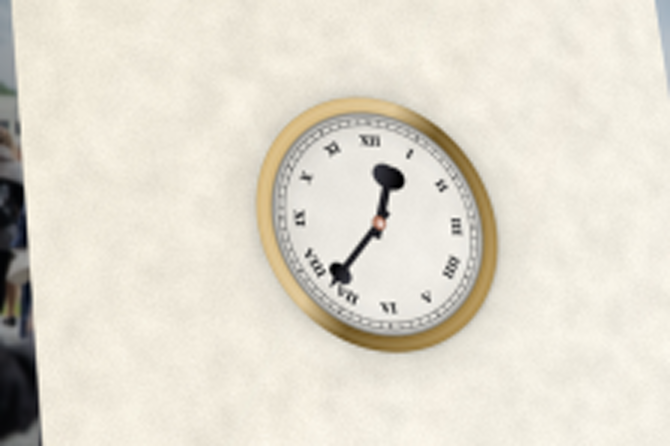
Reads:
{"hour": 12, "minute": 37}
